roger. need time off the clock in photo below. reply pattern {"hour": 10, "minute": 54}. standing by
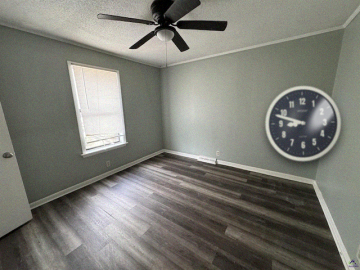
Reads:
{"hour": 8, "minute": 48}
